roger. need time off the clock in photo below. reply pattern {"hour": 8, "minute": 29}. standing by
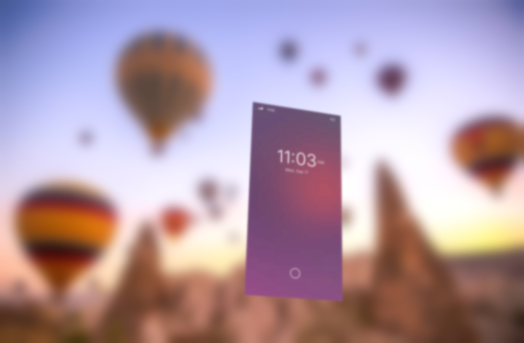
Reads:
{"hour": 11, "minute": 3}
